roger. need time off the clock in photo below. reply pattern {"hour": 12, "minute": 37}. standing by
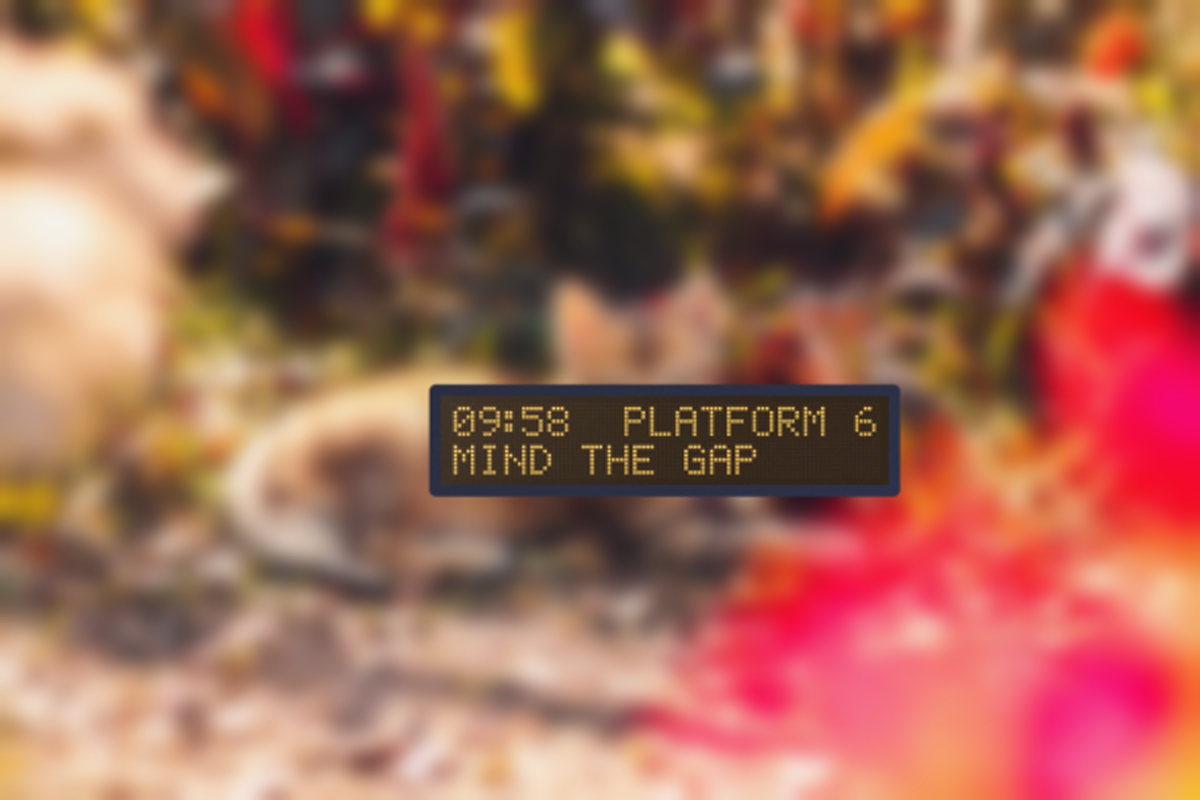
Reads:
{"hour": 9, "minute": 58}
